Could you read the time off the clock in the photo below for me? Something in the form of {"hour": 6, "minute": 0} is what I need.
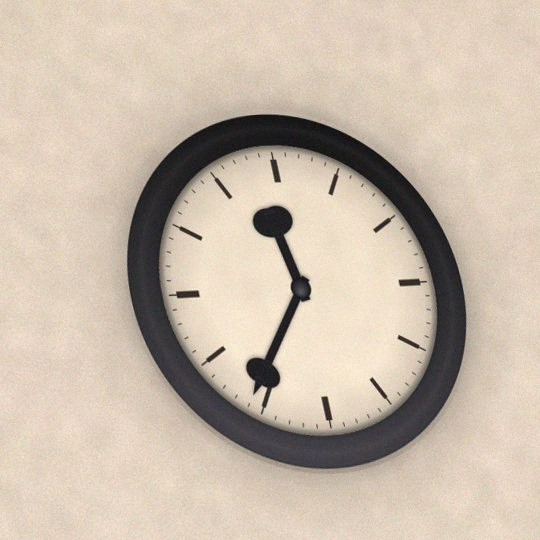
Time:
{"hour": 11, "minute": 36}
